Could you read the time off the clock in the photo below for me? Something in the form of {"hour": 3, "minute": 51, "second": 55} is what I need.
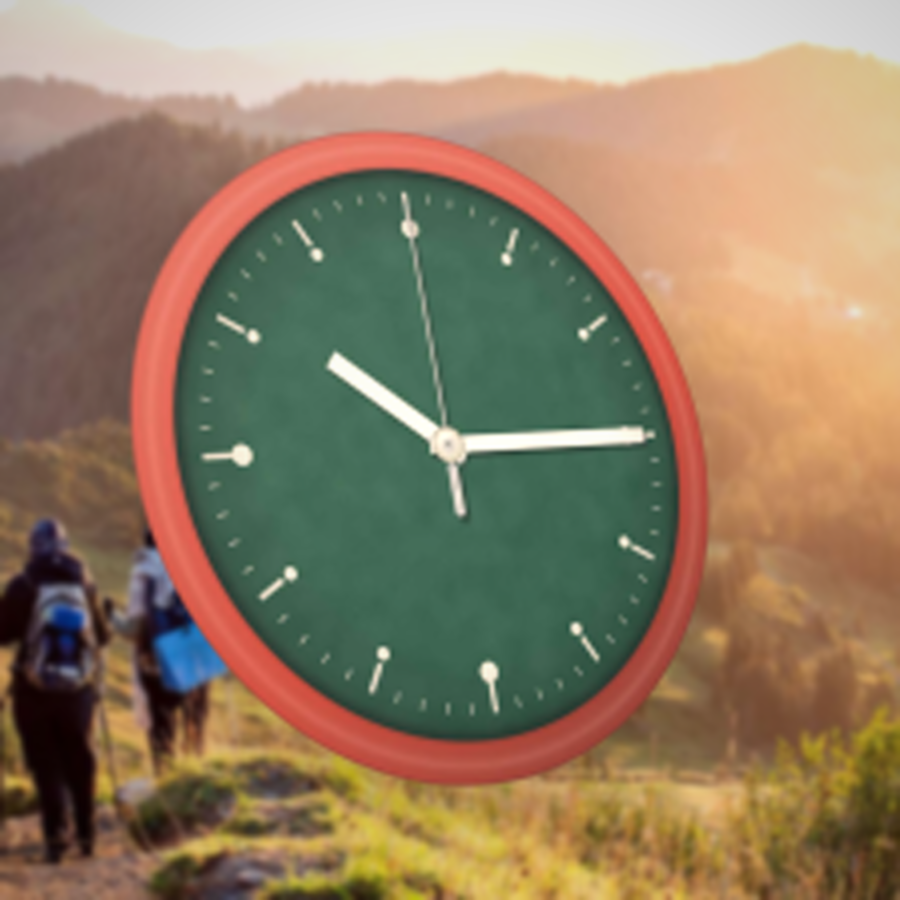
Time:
{"hour": 10, "minute": 15, "second": 0}
